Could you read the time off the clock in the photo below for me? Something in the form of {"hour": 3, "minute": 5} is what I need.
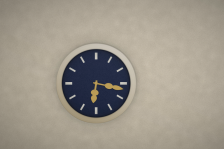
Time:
{"hour": 6, "minute": 17}
